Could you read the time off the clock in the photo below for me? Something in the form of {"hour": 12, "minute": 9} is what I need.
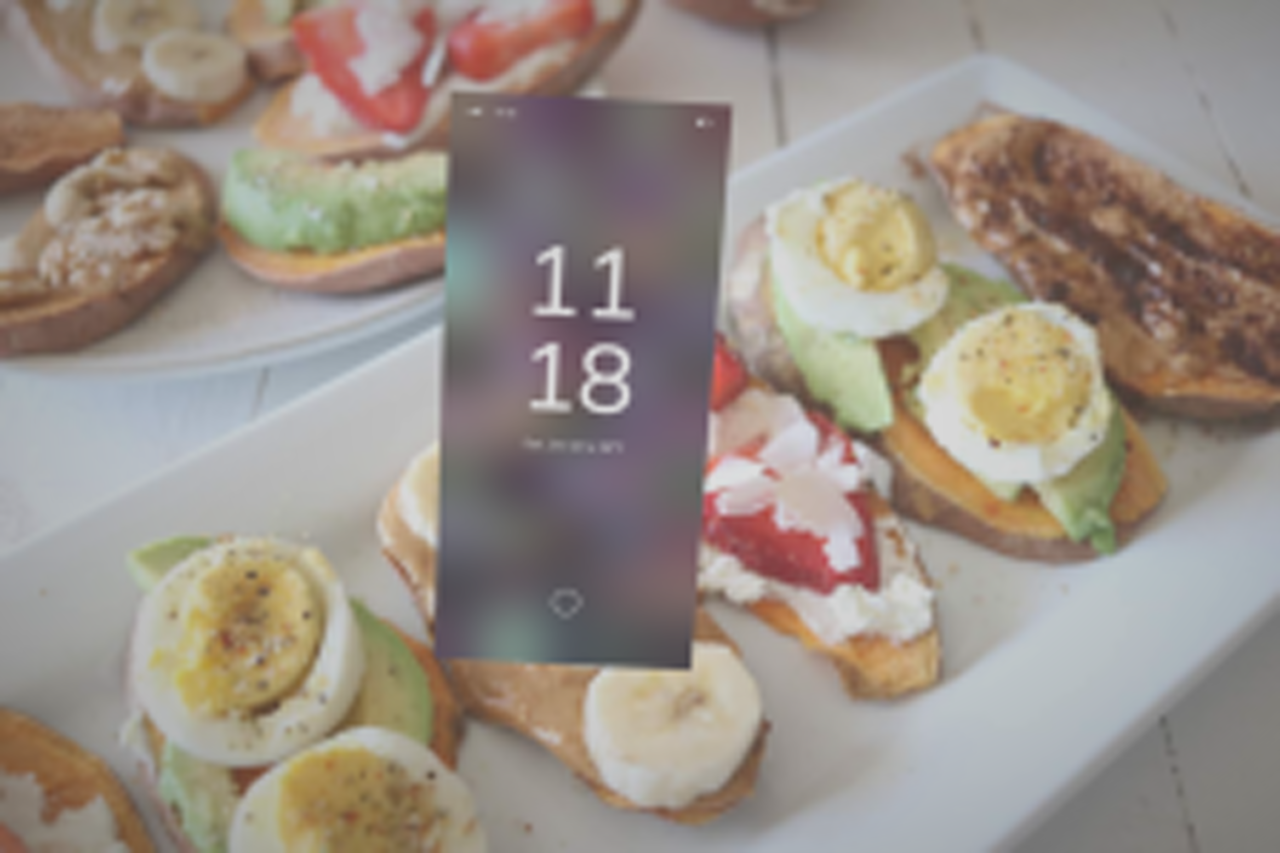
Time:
{"hour": 11, "minute": 18}
